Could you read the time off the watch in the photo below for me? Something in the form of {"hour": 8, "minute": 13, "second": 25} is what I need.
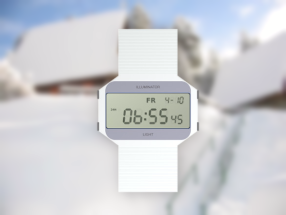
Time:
{"hour": 6, "minute": 55, "second": 45}
